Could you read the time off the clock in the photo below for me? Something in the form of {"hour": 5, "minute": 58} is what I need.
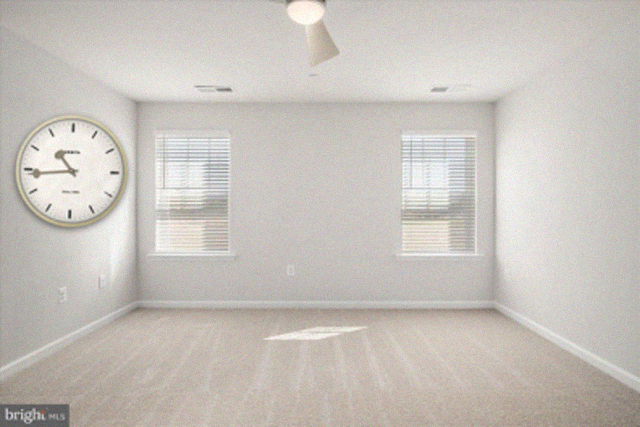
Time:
{"hour": 10, "minute": 44}
